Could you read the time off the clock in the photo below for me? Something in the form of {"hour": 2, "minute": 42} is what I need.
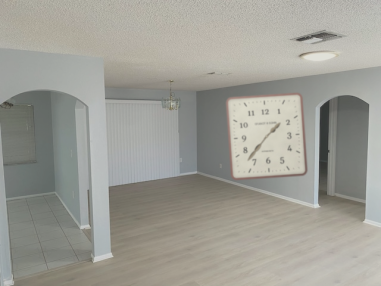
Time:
{"hour": 1, "minute": 37}
